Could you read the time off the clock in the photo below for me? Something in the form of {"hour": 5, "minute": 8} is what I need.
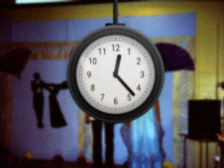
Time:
{"hour": 12, "minute": 23}
